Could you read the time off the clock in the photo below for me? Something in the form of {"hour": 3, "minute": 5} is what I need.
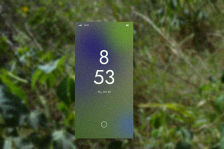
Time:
{"hour": 8, "minute": 53}
